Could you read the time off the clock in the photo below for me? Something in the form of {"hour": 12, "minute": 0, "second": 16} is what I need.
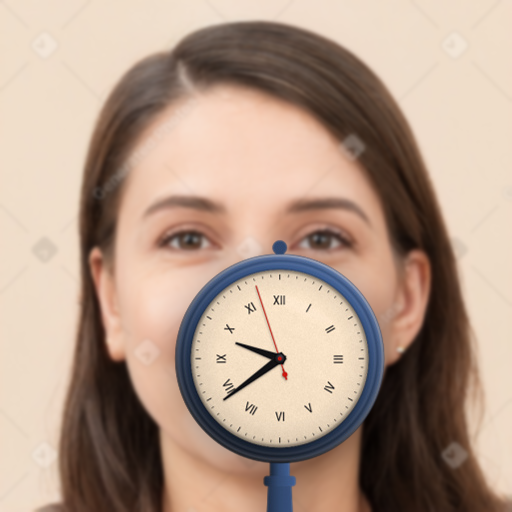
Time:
{"hour": 9, "minute": 38, "second": 57}
